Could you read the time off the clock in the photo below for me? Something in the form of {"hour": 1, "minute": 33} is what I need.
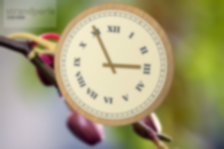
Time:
{"hour": 2, "minute": 55}
